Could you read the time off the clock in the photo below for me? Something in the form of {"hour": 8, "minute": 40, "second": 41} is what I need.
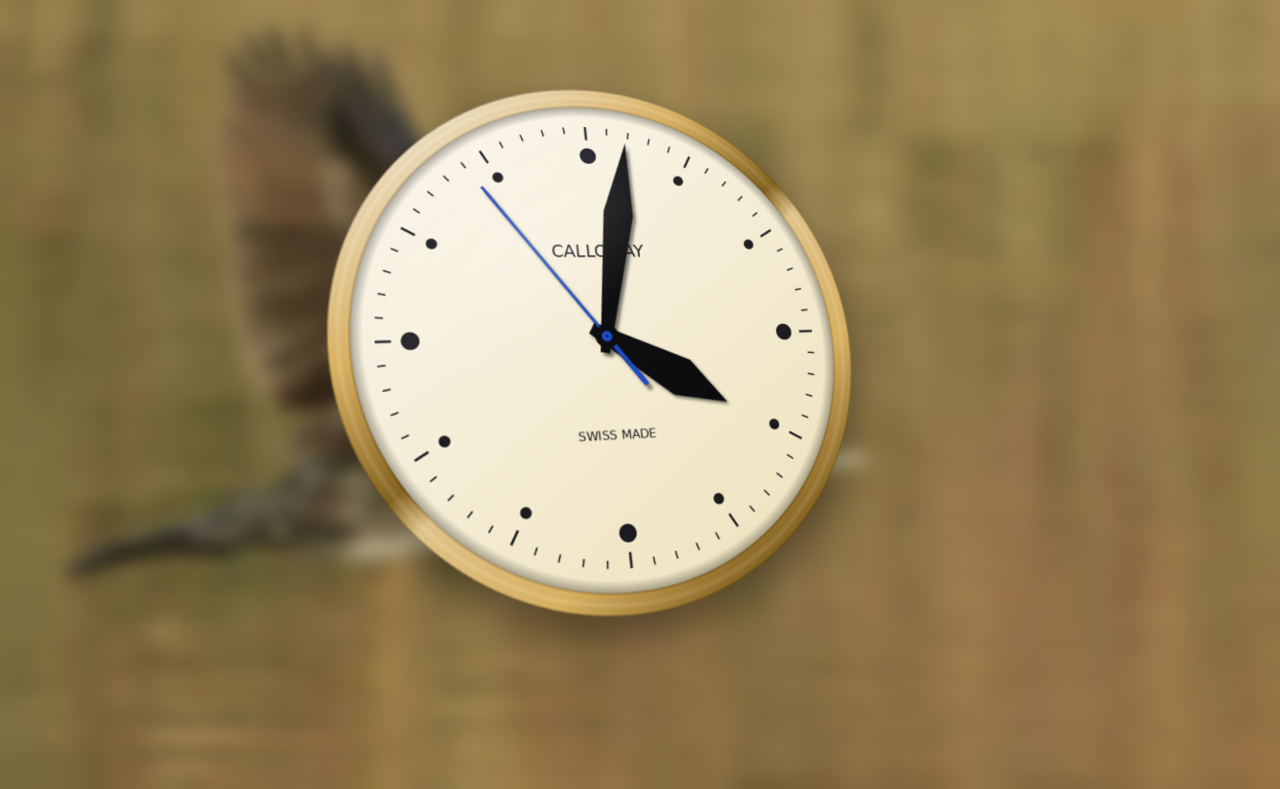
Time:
{"hour": 4, "minute": 1, "second": 54}
